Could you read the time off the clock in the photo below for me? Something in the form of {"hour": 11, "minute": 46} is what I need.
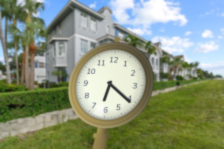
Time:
{"hour": 6, "minute": 21}
